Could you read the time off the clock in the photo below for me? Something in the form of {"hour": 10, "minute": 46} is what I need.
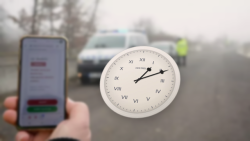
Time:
{"hour": 1, "minute": 11}
